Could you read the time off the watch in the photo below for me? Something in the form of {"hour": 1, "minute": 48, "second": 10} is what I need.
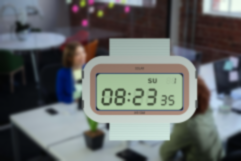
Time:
{"hour": 8, "minute": 23, "second": 35}
